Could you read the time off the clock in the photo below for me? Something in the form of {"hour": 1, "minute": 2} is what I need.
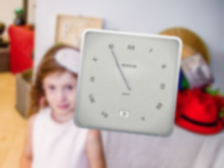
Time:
{"hour": 10, "minute": 55}
